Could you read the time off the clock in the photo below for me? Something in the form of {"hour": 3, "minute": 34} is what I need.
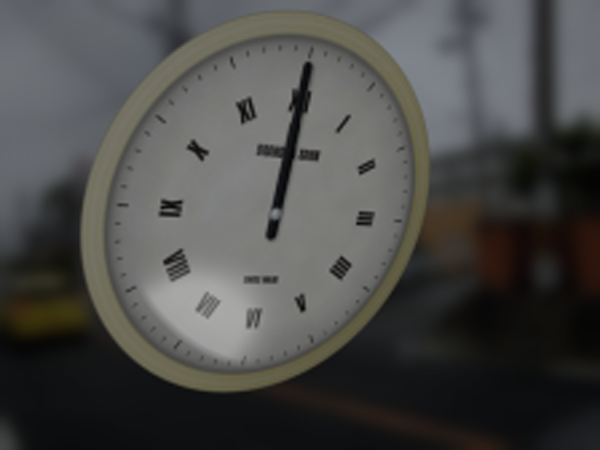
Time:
{"hour": 12, "minute": 0}
